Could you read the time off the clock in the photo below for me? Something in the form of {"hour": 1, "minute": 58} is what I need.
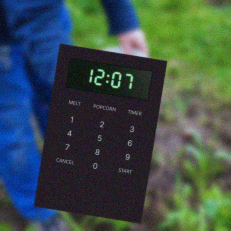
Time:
{"hour": 12, "minute": 7}
